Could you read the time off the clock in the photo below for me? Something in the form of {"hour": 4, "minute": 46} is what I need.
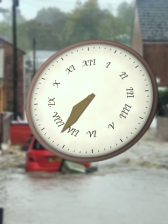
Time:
{"hour": 7, "minute": 37}
